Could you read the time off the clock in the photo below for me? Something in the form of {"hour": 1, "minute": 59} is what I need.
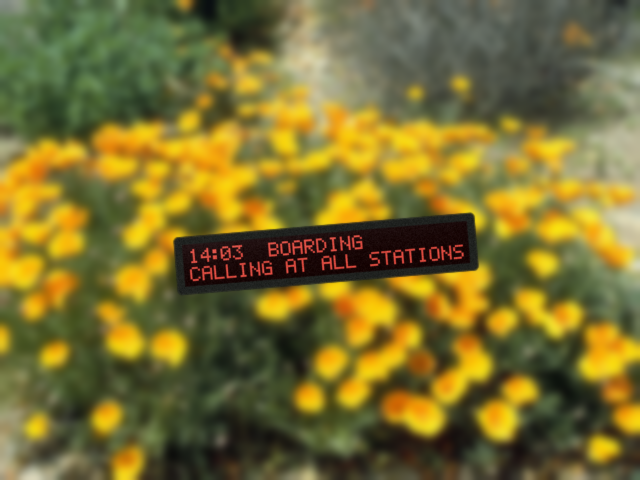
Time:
{"hour": 14, "minute": 3}
